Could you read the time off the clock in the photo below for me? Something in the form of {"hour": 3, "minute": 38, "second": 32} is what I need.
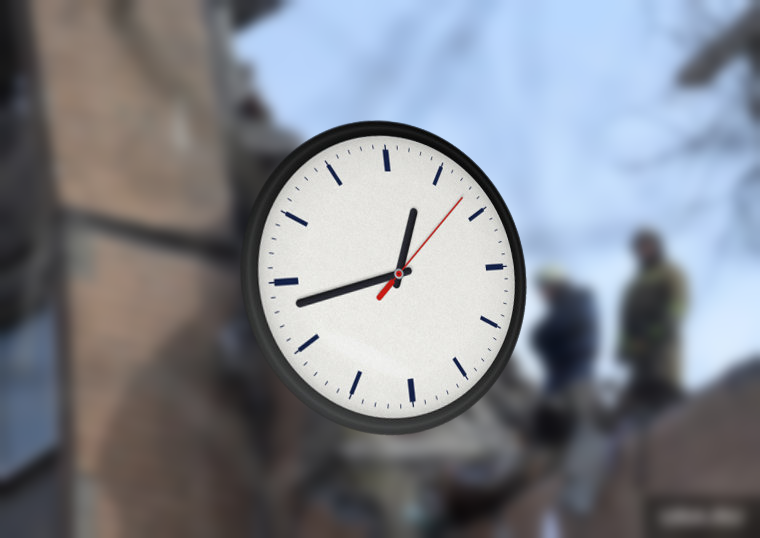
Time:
{"hour": 12, "minute": 43, "second": 8}
